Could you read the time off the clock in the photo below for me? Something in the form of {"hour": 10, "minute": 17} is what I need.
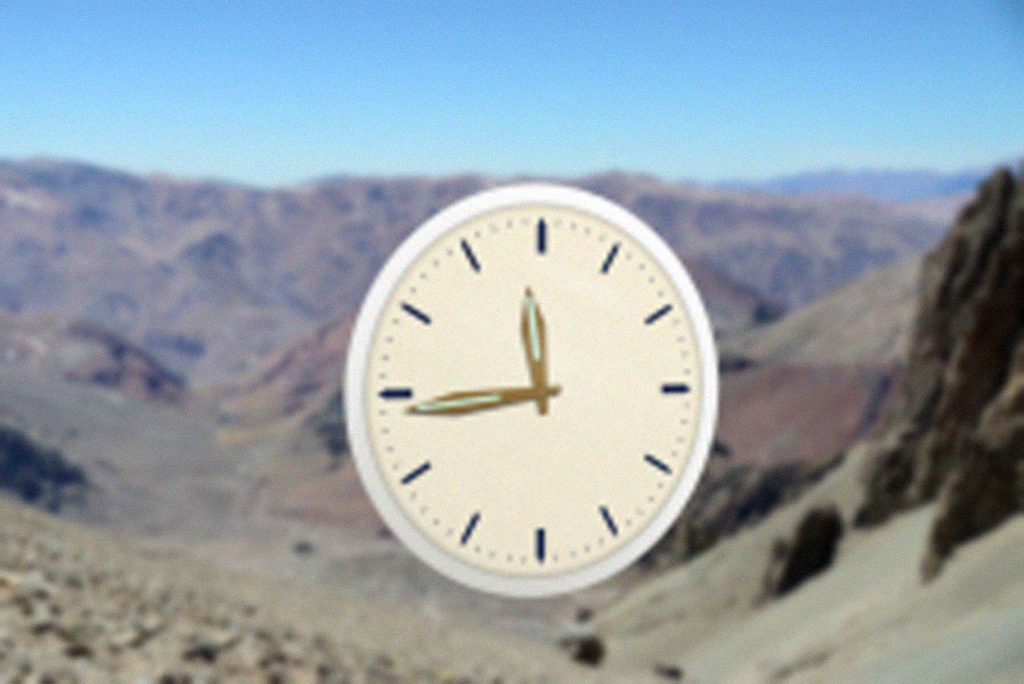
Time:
{"hour": 11, "minute": 44}
